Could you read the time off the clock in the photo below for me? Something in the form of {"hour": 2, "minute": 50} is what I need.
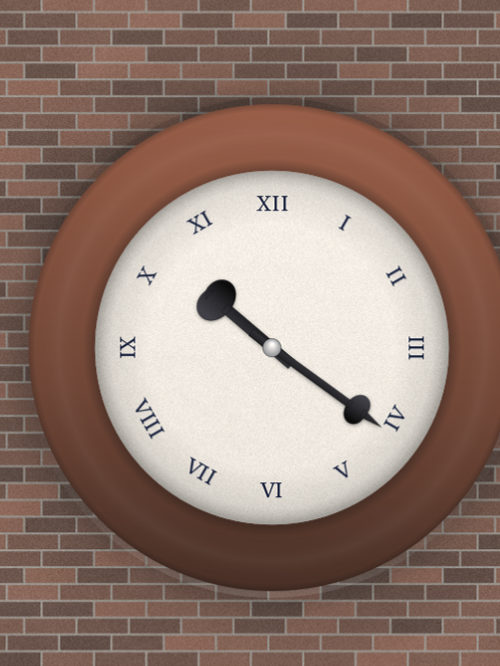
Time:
{"hour": 10, "minute": 21}
